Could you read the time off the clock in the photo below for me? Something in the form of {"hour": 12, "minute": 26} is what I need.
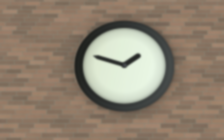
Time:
{"hour": 1, "minute": 48}
